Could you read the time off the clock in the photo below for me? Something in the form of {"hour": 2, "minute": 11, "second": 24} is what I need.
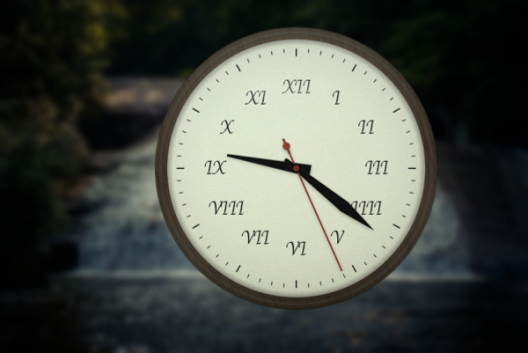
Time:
{"hour": 9, "minute": 21, "second": 26}
